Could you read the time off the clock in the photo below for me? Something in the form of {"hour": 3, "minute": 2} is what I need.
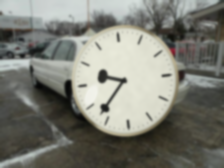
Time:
{"hour": 9, "minute": 37}
